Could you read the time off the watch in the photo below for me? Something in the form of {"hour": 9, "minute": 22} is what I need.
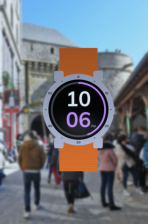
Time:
{"hour": 10, "minute": 6}
